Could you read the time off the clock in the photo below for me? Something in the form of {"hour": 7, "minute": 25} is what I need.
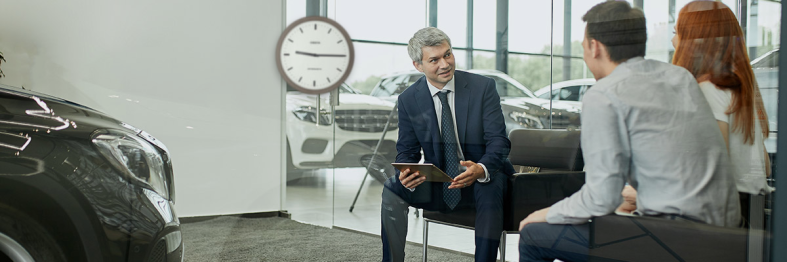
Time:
{"hour": 9, "minute": 15}
